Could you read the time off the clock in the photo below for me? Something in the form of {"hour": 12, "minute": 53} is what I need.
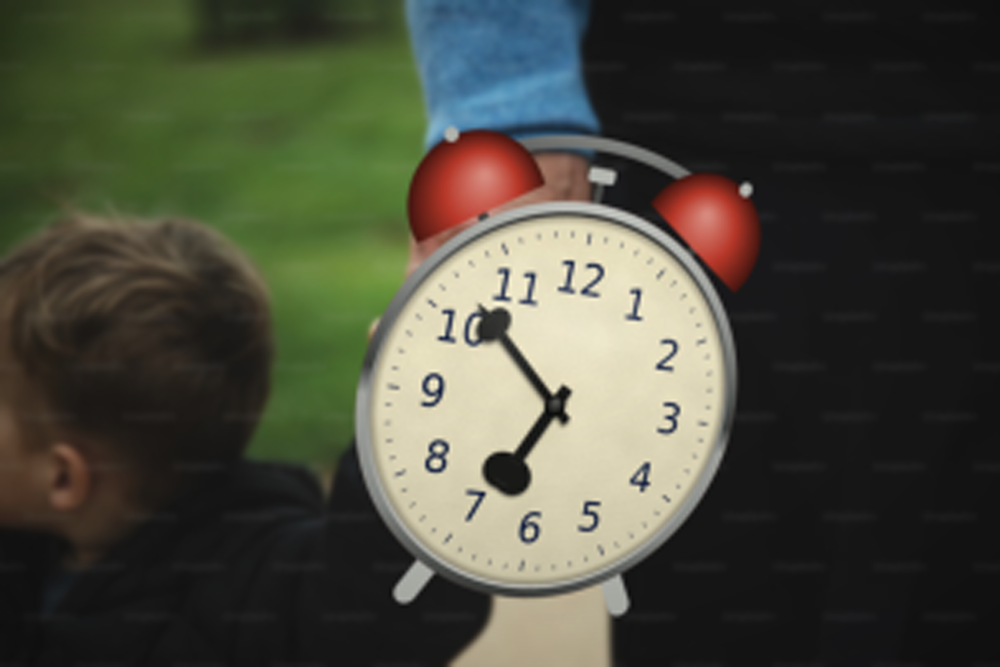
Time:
{"hour": 6, "minute": 52}
